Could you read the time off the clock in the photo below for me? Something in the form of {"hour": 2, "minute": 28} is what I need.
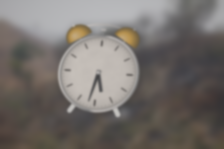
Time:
{"hour": 5, "minute": 32}
